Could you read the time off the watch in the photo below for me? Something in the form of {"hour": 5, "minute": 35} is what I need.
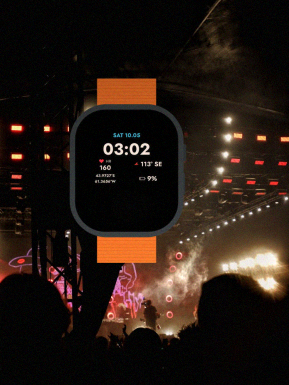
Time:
{"hour": 3, "minute": 2}
